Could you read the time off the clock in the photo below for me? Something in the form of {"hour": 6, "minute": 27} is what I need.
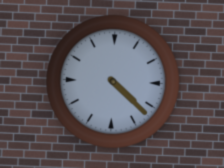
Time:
{"hour": 4, "minute": 22}
